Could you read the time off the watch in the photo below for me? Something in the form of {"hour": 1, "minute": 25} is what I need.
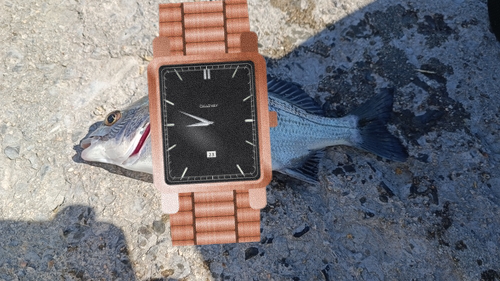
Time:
{"hour": 8, "minute": 49}
